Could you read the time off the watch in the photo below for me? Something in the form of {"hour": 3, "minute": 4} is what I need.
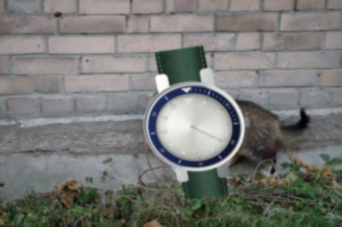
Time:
{"hour": 4, "minute": 21}
